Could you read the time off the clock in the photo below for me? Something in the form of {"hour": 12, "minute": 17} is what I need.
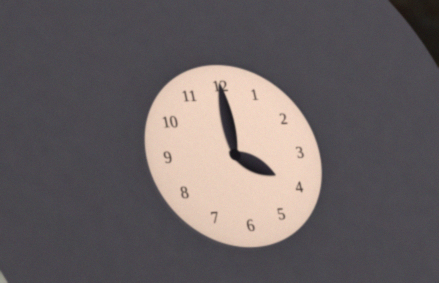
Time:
{"hour": 4, "minute": 0}
